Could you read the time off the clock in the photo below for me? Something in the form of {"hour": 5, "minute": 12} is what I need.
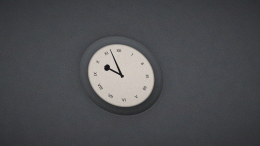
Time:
{"hour": 9, "minute": 57}
